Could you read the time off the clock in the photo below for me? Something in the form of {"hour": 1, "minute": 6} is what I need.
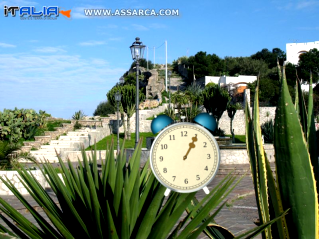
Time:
{"hour": 1, "minute": 5}
